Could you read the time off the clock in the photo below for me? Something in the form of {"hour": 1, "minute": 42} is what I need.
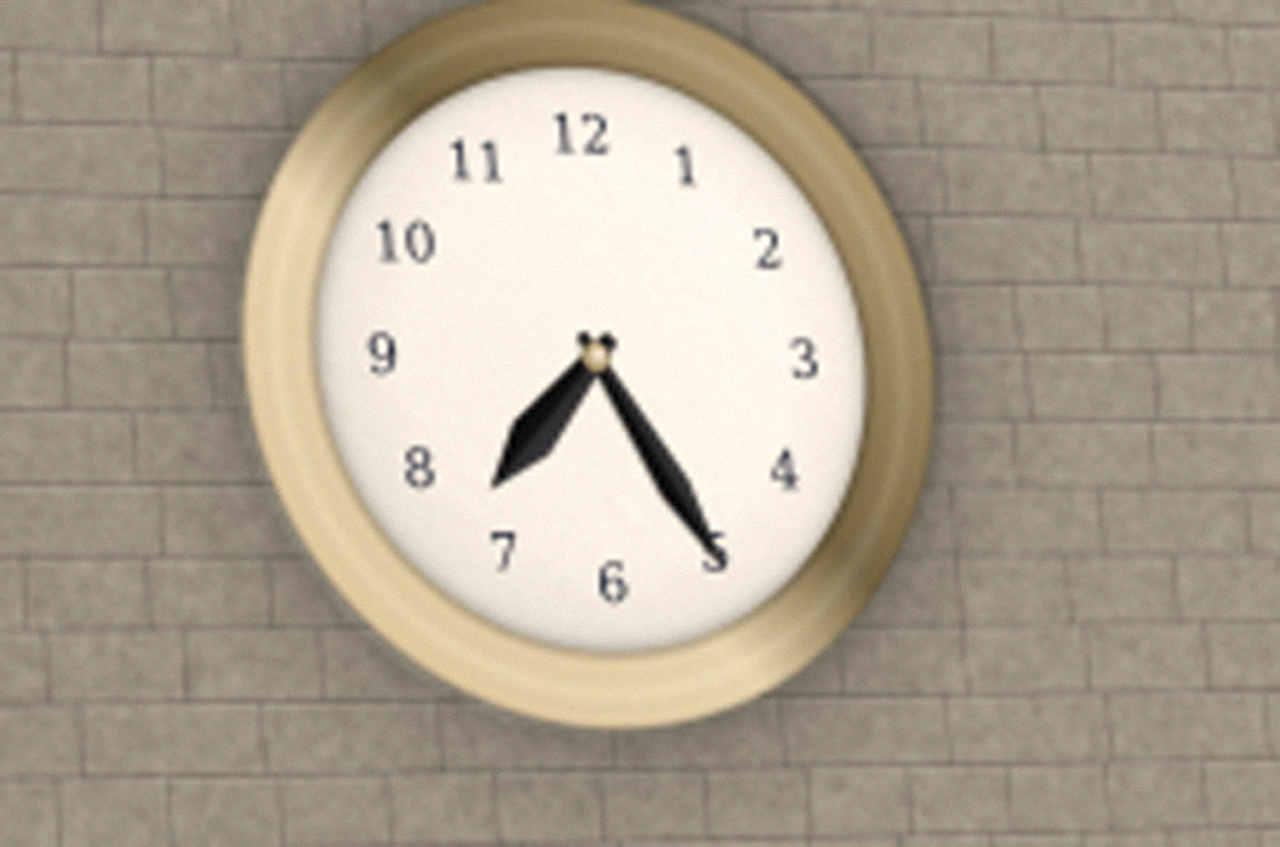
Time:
{"hour": 7, "minute": 25}
